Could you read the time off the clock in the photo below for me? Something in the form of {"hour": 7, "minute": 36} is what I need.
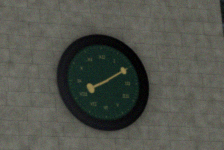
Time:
{"hour": 8, "minute": 10}
